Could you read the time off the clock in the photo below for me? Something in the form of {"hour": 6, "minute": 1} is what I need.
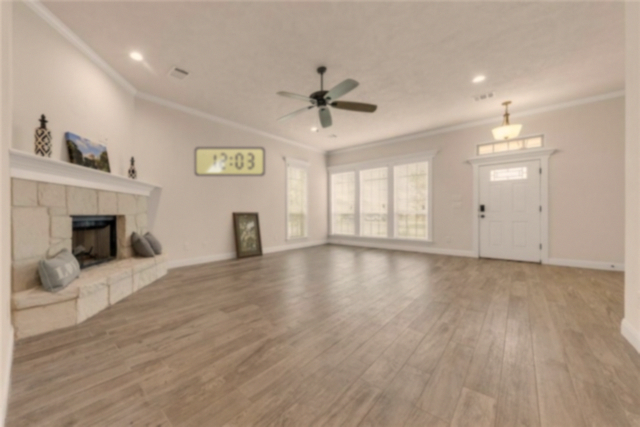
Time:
{"hour": 12, "minute": 3}
